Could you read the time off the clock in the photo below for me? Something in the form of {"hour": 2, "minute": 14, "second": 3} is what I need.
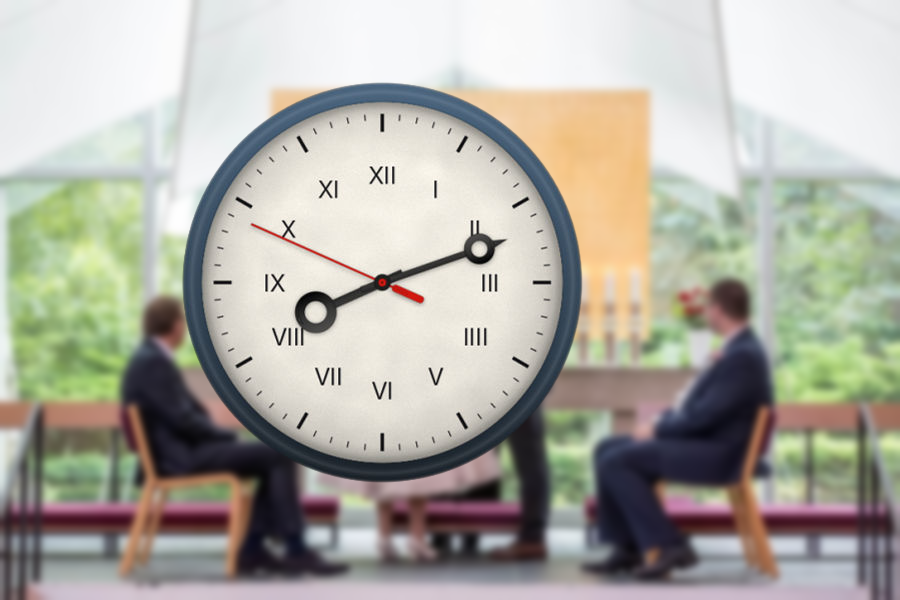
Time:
{"hour": 8, "minute": 11, "second": 49}
